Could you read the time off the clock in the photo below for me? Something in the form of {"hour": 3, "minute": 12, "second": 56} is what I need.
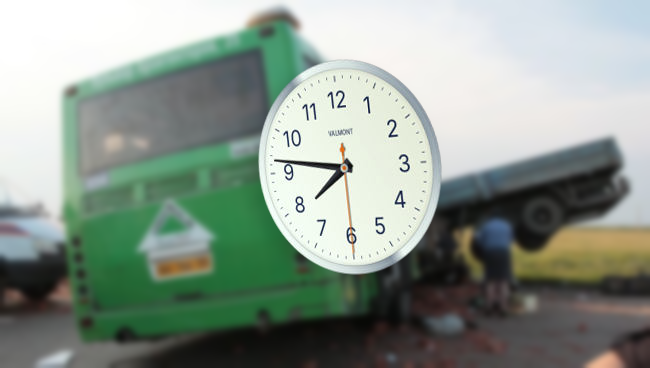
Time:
{"hour": 7, "minute": 46, "second": 30}
